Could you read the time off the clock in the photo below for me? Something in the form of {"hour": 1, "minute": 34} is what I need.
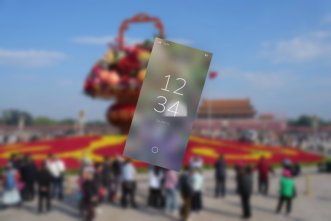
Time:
{"hour": 12, "minute": 34}
